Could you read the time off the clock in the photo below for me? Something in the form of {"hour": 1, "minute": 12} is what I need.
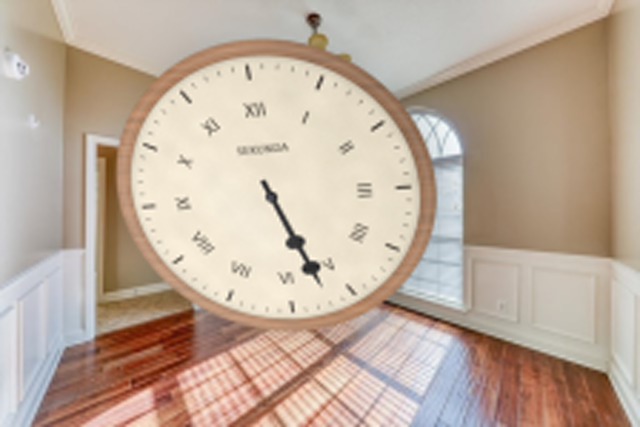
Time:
{"hour": 5, "minute": 27}
